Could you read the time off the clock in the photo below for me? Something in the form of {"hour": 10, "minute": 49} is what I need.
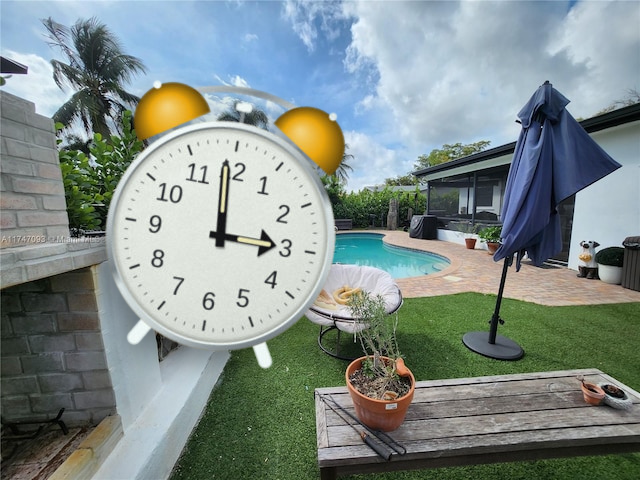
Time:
{"hour": 2, "minute": 59}
